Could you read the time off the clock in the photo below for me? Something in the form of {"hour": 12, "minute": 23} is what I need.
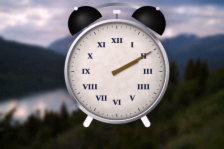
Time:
{"hour": 2, "minute": 10}
